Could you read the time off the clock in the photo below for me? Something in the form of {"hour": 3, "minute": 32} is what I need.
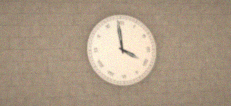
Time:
{"hour": 3, "minute": 59}
